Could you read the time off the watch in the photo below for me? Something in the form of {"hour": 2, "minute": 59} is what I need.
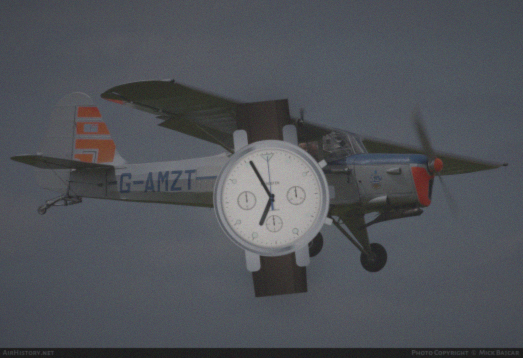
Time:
{"hour": 6, "minute": 56}
